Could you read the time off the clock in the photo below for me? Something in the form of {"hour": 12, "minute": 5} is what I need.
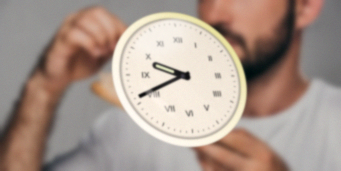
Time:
{"hour": 9, "minute": 41}
